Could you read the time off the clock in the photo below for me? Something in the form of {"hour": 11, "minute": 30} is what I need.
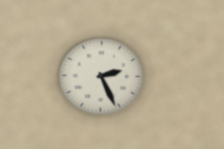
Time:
{"hour": 2, "minute": 26}
